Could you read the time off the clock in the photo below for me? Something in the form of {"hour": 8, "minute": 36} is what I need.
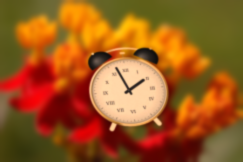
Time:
{"hour": 1, "minute": 57}
